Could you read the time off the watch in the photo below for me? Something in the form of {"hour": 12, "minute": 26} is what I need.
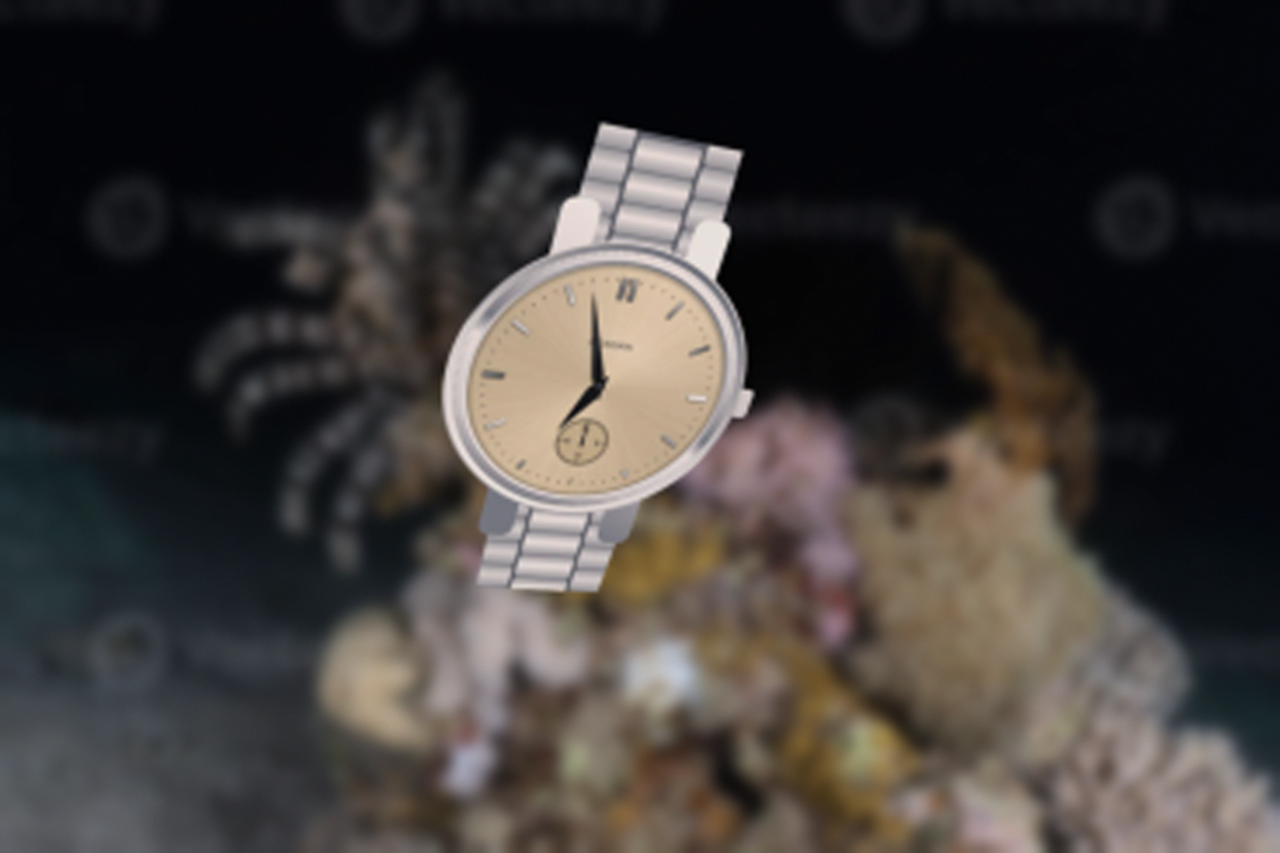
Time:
{"hour": 6, "minute": 57}
